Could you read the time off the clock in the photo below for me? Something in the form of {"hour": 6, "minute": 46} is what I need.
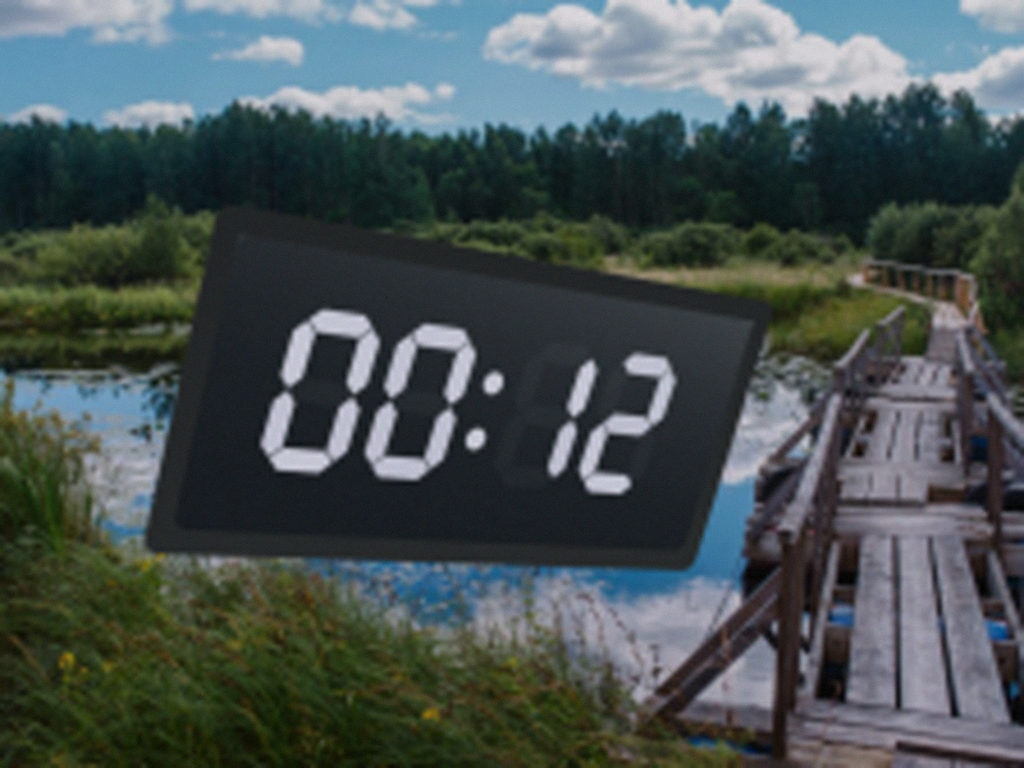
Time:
{"hour": 0, "minute": 12}
